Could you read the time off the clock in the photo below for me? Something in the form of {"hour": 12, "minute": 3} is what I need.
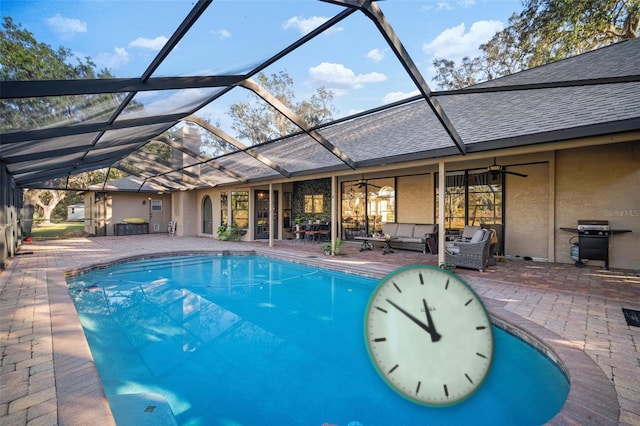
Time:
{"hour": 11, "minute": 52}
